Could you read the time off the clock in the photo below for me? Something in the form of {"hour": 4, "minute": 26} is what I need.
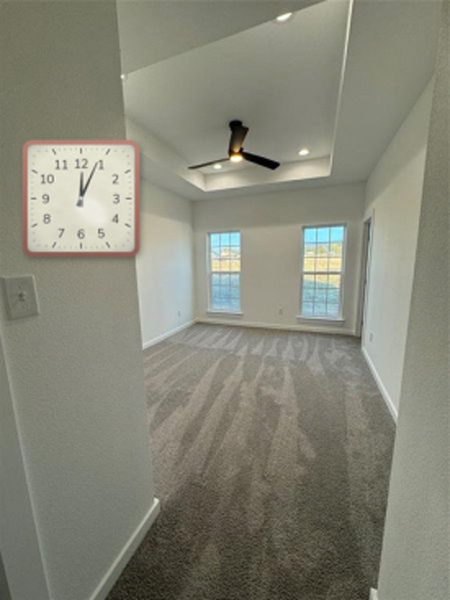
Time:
{"hour": 12, "minute": 4}
